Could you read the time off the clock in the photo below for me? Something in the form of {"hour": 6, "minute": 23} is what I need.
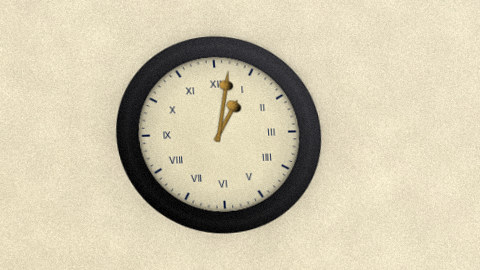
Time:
{"hour": 1, "minute": 2}
